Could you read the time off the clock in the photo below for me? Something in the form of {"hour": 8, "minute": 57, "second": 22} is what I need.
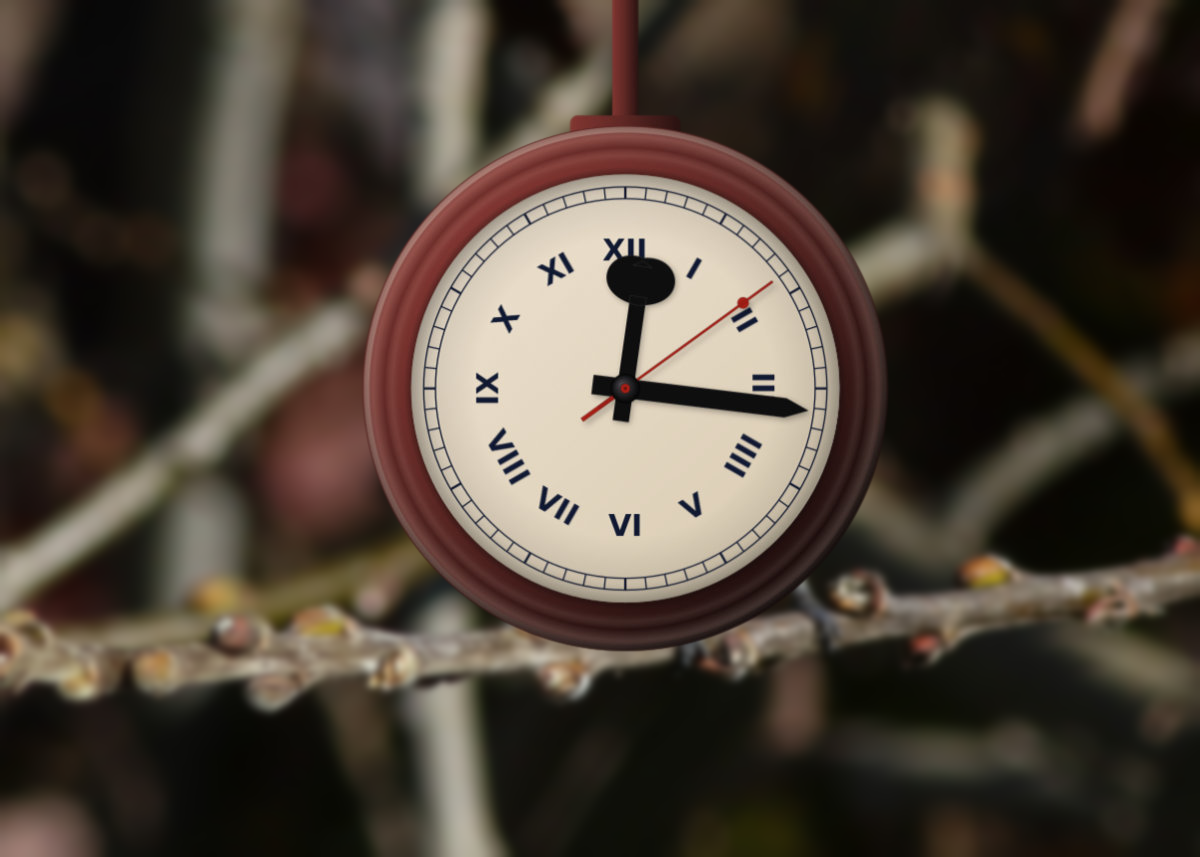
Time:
{"hour": 12, "minute": 16, "second": 9}
